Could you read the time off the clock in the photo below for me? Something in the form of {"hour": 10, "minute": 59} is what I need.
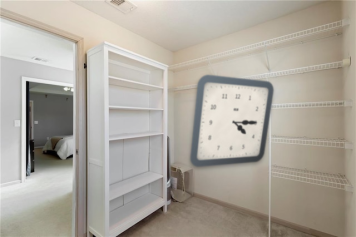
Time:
{"hour": 4, "minute": 15}
